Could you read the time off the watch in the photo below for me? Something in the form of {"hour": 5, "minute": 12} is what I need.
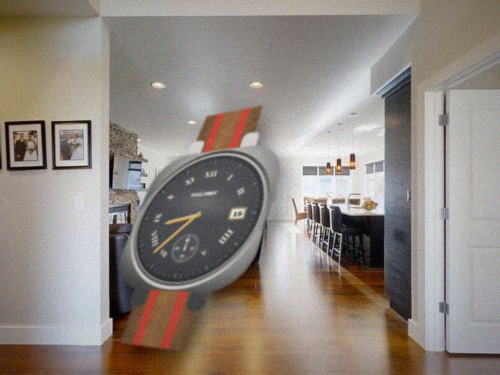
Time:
{"hour": 8, "minute": 37}
